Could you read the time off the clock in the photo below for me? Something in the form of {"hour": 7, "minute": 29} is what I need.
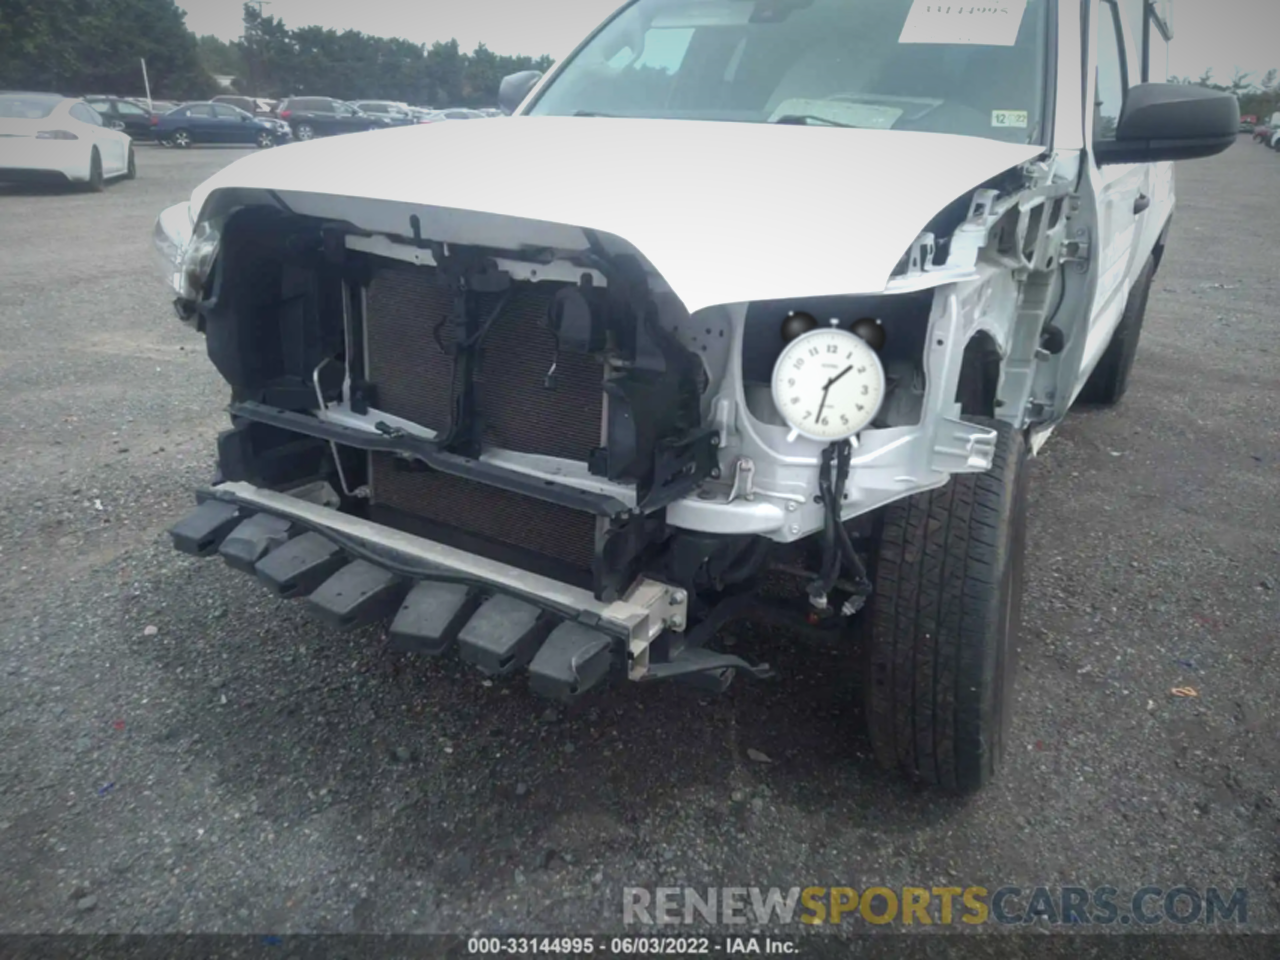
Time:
{"hour": 1, "minute": 32}
